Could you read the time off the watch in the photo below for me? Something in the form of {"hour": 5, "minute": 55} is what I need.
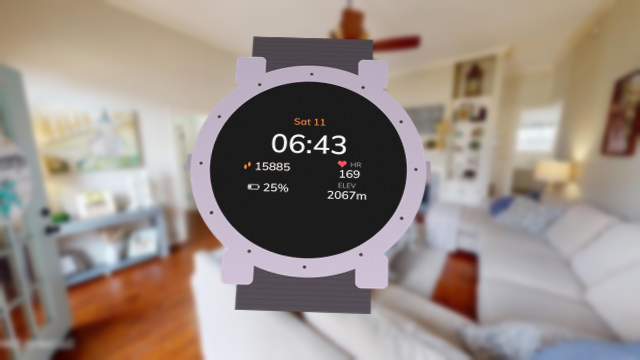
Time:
{"hour": 6, "minute": 43}
